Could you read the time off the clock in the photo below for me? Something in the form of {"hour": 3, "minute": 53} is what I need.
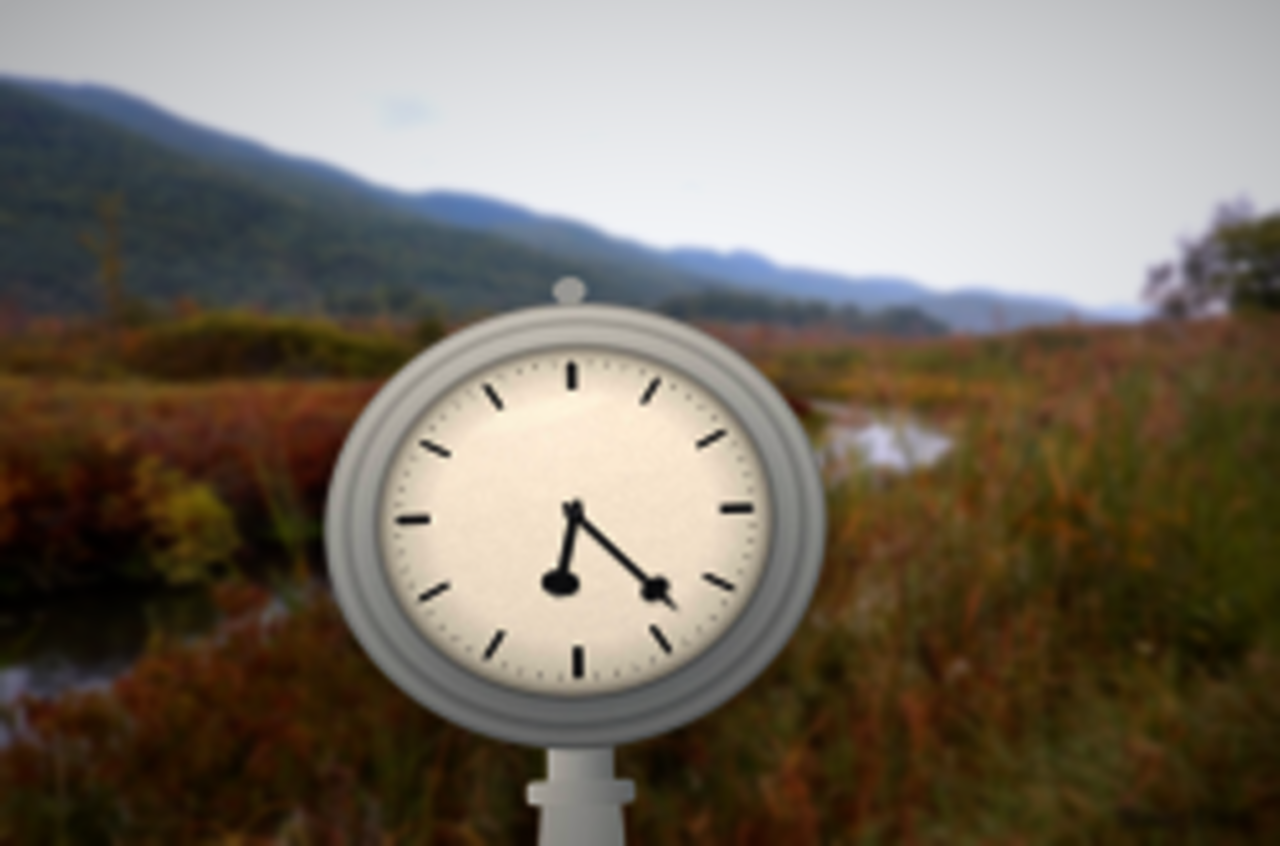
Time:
{"hour": 6, "minute": 23}
